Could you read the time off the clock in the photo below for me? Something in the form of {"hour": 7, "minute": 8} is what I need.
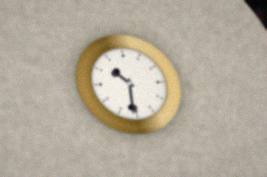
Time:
{"hour": 10, "minute": 31}
